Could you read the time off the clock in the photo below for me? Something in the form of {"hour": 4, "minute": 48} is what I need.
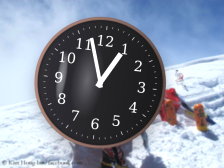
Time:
{"hour": 12, "minute": 57}
